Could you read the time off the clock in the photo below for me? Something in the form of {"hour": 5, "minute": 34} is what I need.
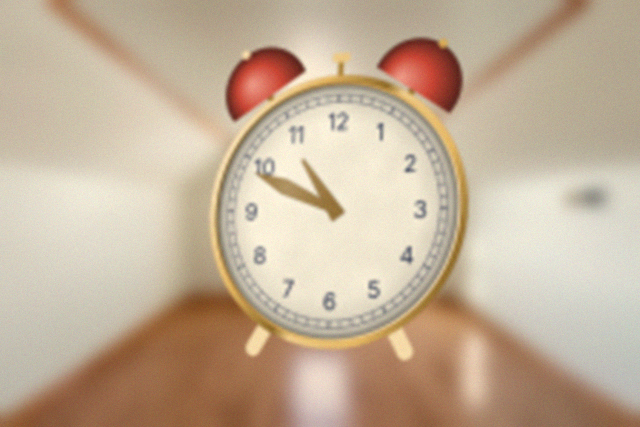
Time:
{"hour": 10, "minute": 49}
